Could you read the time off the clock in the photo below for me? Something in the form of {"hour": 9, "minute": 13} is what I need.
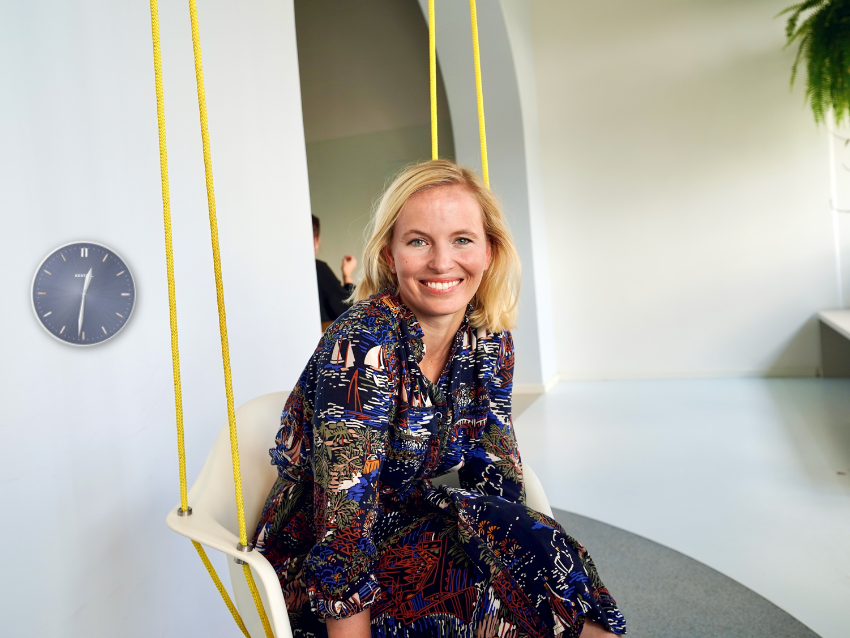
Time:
{"hour": 12, "minute": 31}
